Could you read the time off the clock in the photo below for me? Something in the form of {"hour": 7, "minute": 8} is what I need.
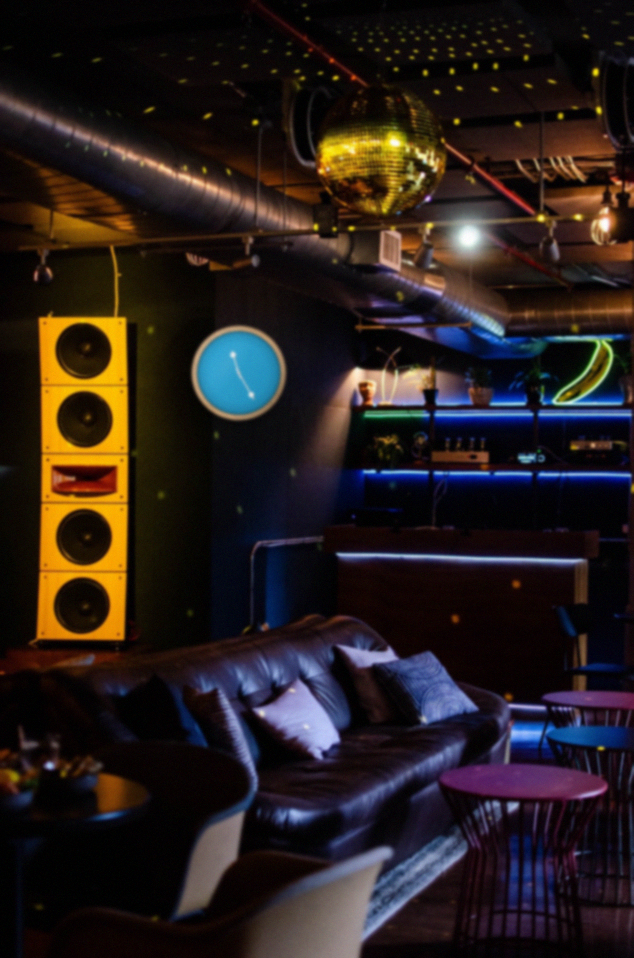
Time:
{"hour": 11, "minute": 25}
